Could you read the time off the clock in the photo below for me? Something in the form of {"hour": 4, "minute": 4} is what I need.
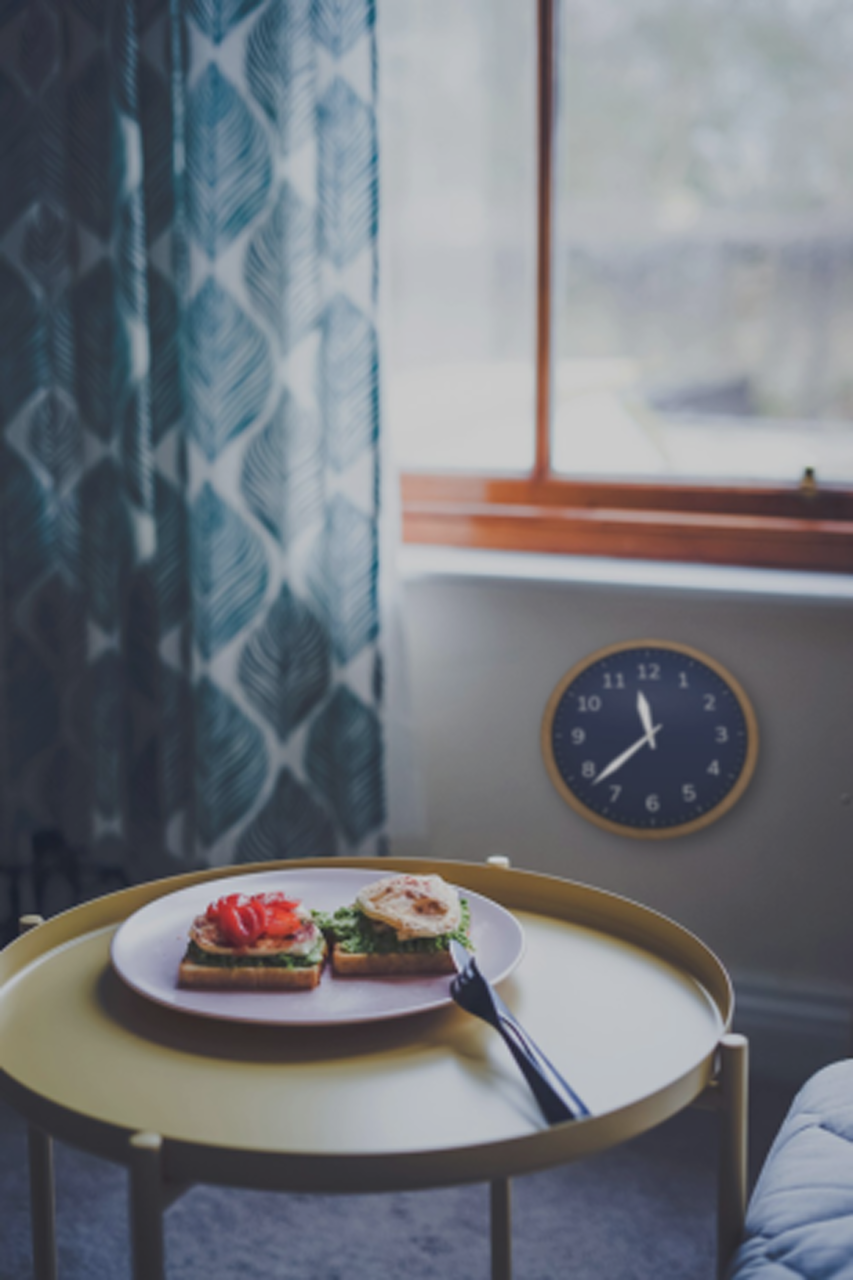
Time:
{"hour": 11, "minute": 38}
